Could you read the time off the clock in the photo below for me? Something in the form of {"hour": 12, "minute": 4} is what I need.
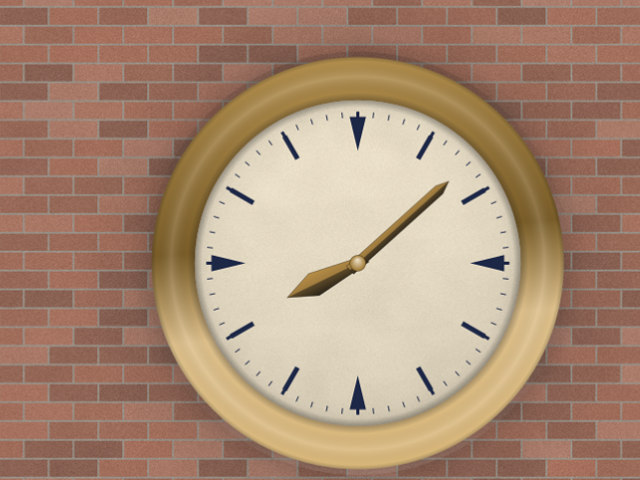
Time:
{"hour": 8, "minute": 8}
